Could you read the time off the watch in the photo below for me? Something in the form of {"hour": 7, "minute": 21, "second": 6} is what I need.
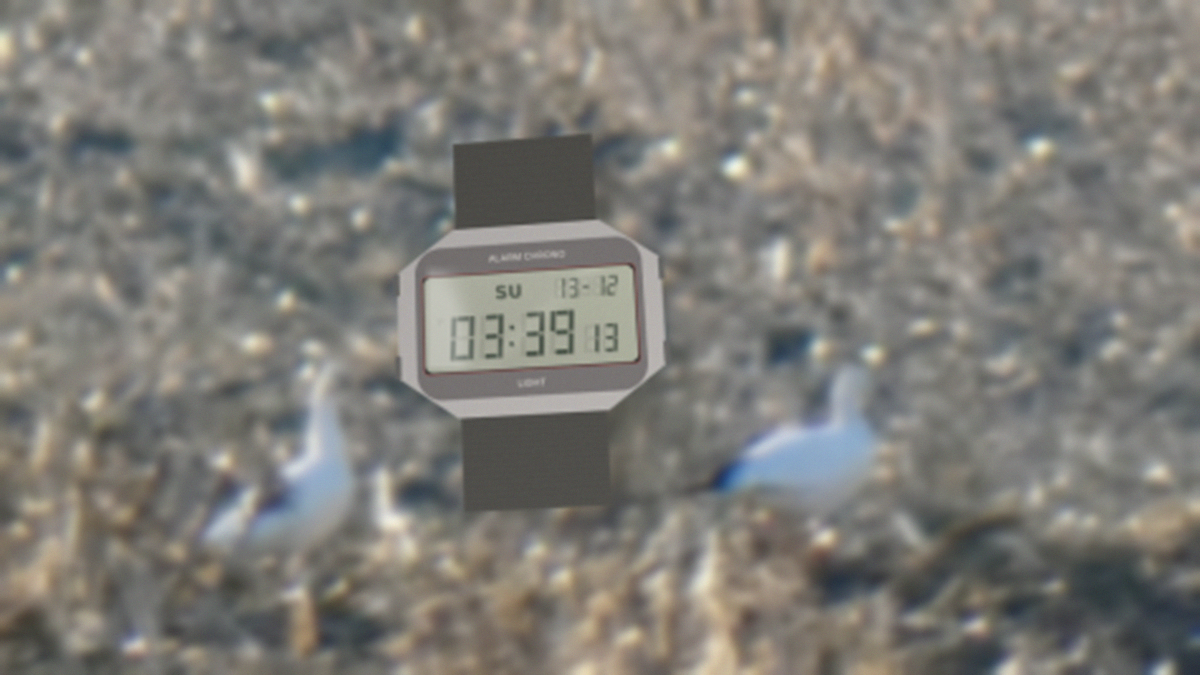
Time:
{"hour": 3, "minute": 39, "second": 13}
